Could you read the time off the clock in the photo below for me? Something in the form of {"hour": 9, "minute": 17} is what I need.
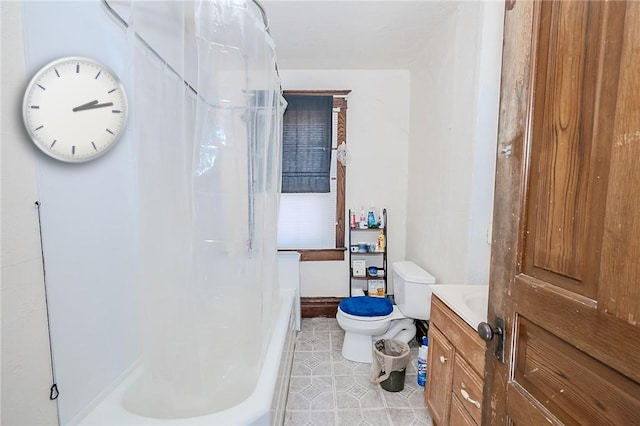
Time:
{"hour": 2, "minute": 13}
